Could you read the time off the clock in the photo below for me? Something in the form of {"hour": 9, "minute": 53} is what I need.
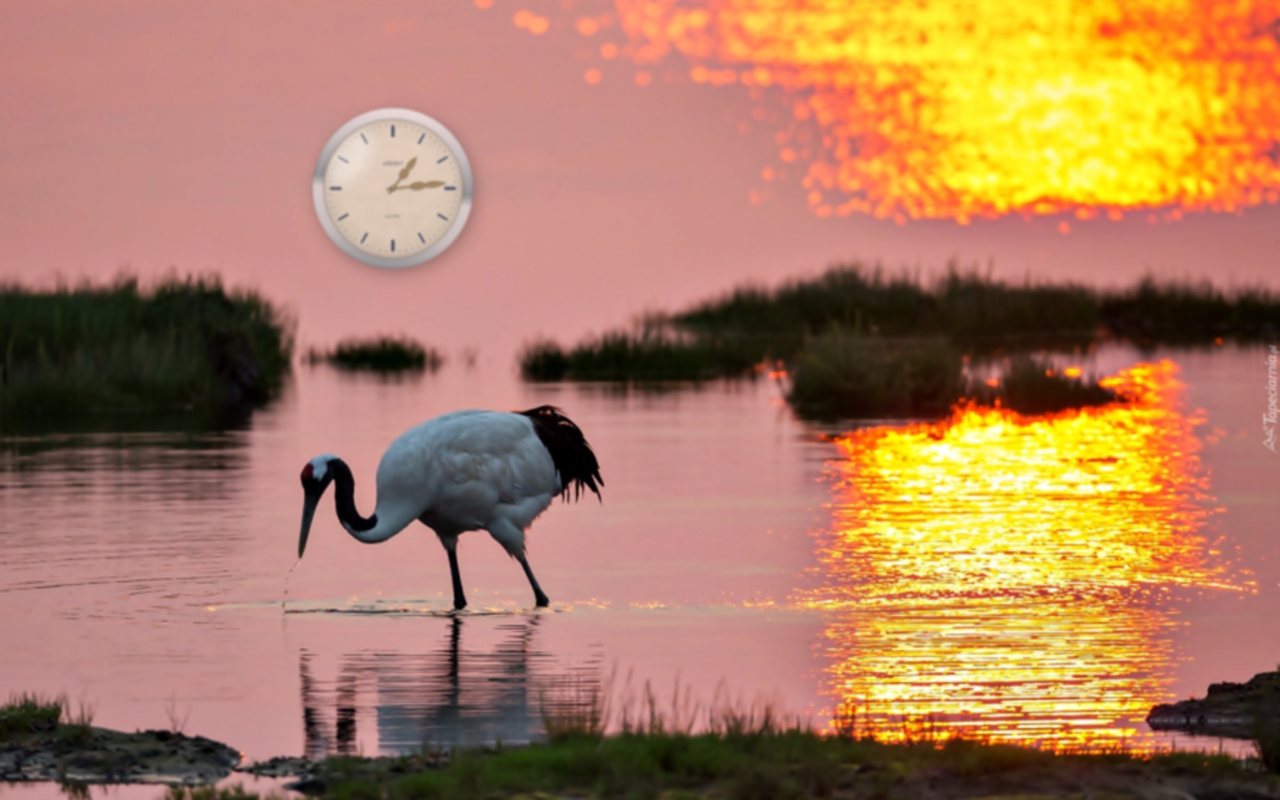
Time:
{"hour": 1, "minute": 14}
